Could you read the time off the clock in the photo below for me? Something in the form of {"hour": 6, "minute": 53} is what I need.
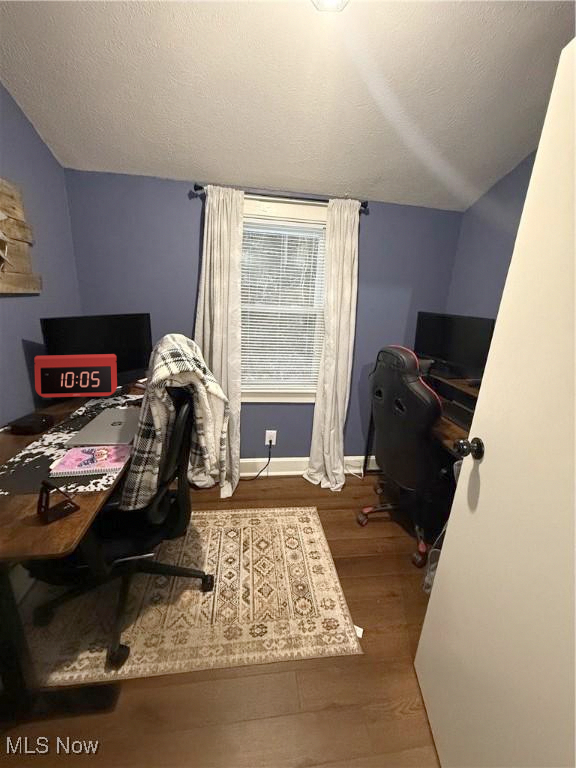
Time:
{"hour": 10, "minute": 5}
